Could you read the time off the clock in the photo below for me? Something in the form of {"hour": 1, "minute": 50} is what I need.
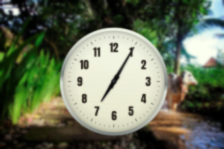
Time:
{"hour": 7, "minute": 5}
